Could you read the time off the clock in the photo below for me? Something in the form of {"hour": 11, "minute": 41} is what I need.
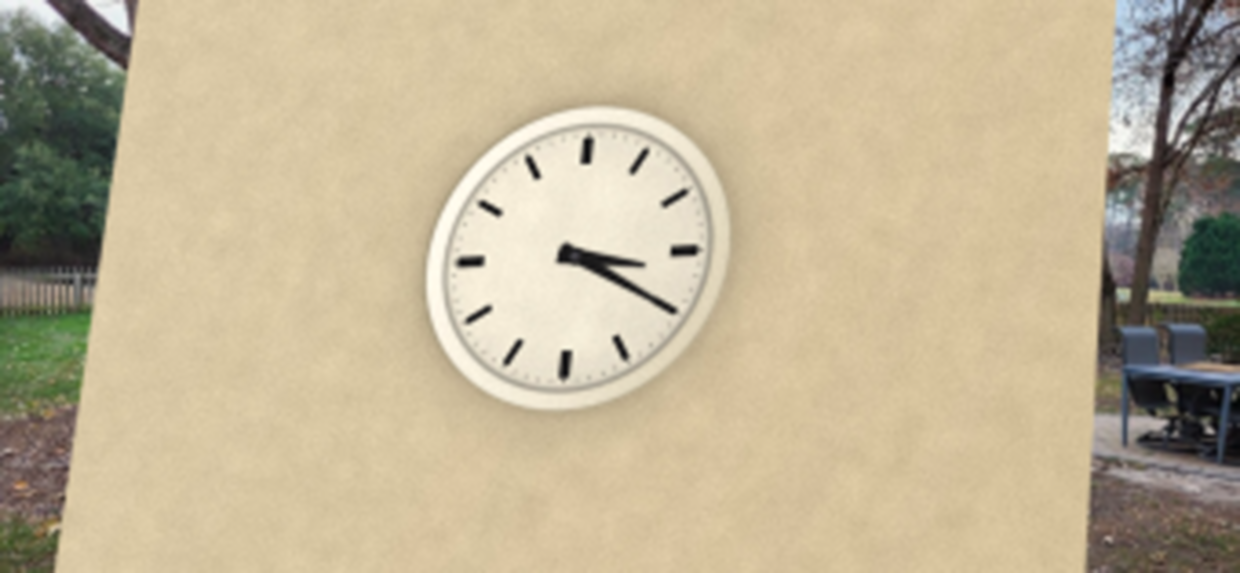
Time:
{"hour": 3, "minute": 20}
